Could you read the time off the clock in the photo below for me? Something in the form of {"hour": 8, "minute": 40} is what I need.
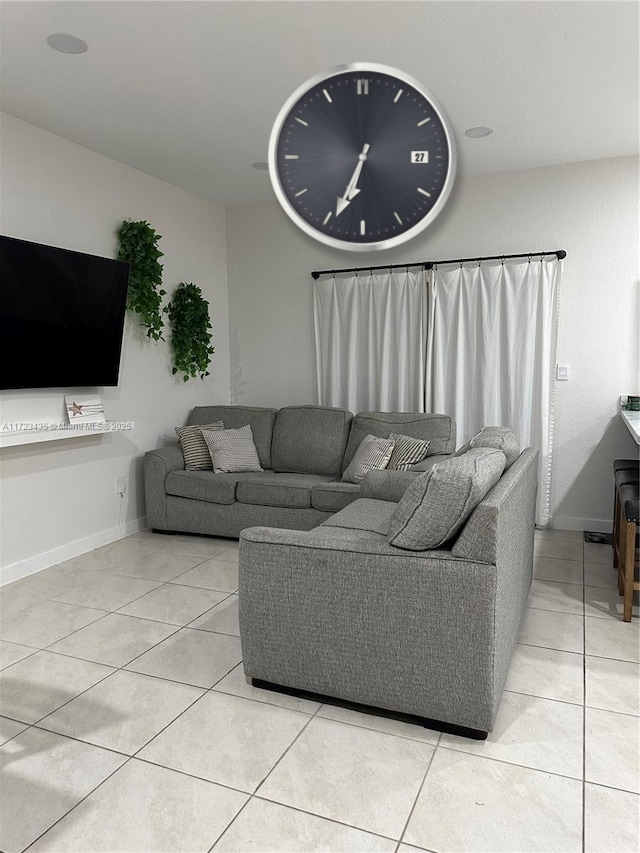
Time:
{"hour": 6, "minute": 34}
